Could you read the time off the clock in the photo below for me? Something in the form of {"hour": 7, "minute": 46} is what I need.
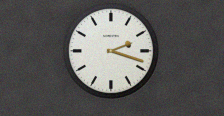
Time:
{"hour": 2, "minute": 18}
